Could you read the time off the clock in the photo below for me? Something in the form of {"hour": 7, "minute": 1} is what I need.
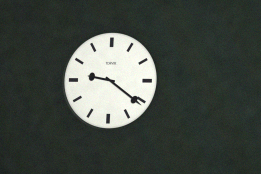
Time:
{"hour": 9, "minute": 21}
